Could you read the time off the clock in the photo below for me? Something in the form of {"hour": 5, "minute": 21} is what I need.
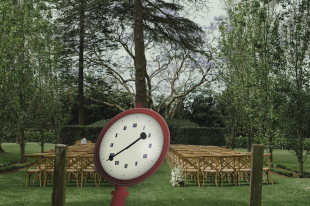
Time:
{"hour": 1, "minute": 39}
